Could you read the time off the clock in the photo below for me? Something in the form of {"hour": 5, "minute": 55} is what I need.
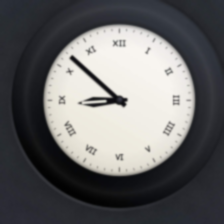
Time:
{"hour": 8, "minute": 52}
